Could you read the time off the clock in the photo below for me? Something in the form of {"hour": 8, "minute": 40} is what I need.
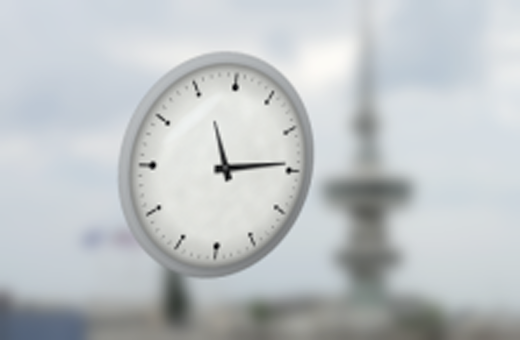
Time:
{"hour": 11, "minute": 14}
